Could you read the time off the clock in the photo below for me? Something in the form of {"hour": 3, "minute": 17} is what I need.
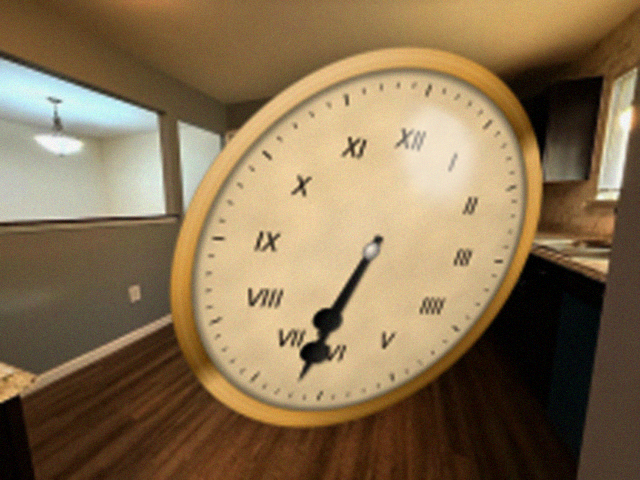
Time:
{"hour": 6, "minute": 32}
